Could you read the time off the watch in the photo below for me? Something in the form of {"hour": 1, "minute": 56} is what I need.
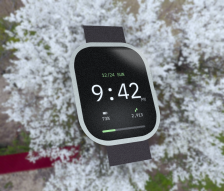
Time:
{"hour": 9, "minute": 42}
